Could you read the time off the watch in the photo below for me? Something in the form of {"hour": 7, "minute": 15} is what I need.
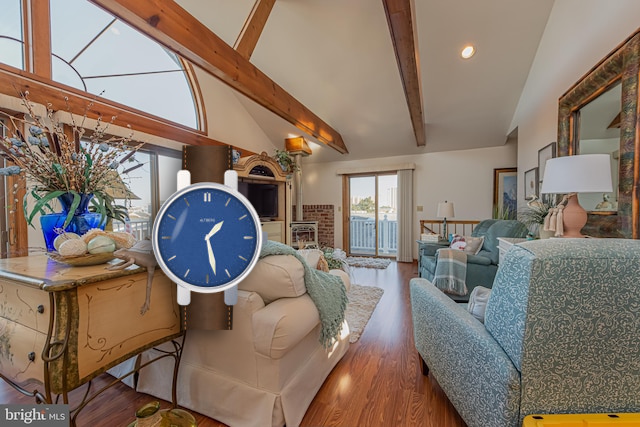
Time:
{"hour": 1, "minute": 28}
